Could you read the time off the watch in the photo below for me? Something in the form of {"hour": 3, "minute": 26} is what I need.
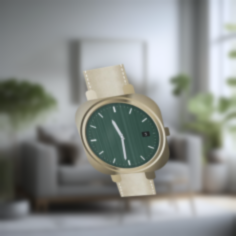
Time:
{"hour": 11, "minute": 31}
